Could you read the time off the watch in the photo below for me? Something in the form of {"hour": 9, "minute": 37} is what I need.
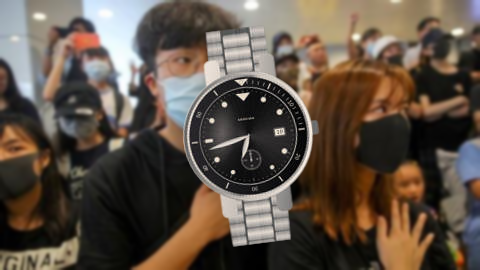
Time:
{"hour": 6, "minute": 43}
